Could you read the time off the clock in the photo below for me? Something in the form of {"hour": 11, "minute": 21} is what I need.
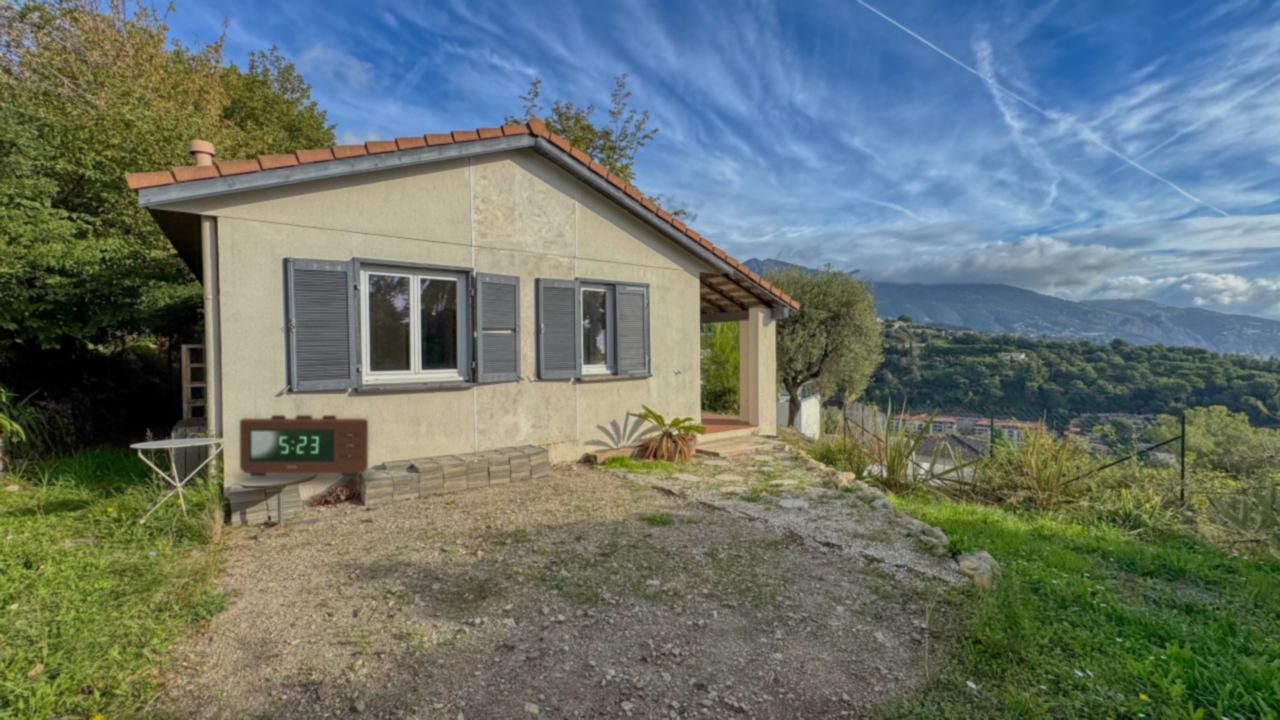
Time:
{"hour": 5, "minute": 23}
